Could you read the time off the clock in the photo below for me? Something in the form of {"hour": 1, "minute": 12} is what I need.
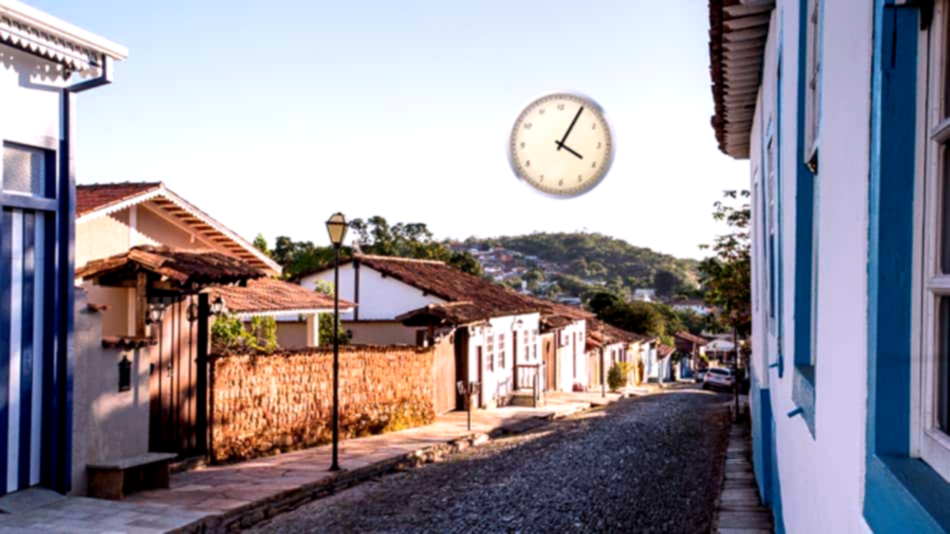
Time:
{"hour": 4, "minute": 5}
